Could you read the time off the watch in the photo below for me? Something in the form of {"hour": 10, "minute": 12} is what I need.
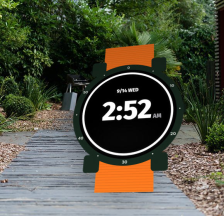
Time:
{"hour": 2, "minute": 52}
